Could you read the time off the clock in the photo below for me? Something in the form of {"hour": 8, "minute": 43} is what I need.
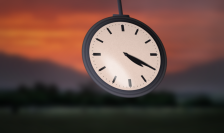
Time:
{"hour": 4, "minute": 20}
